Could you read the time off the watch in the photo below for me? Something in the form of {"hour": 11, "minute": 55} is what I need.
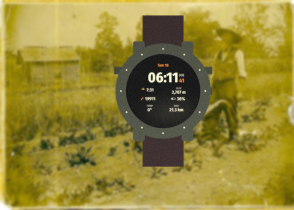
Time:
{"hour": 6, "minute": 11}
